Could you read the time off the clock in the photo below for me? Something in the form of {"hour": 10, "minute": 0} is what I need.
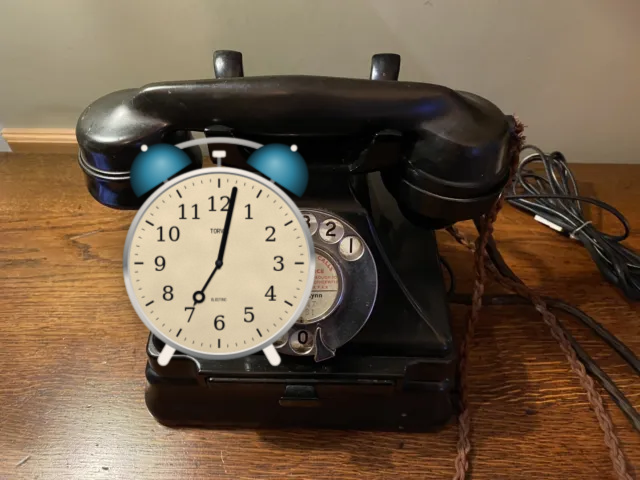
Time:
{"hour": 7, "minute": 2}
